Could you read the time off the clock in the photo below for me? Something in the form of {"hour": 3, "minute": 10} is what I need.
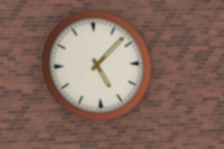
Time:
{"hour": 5, "minute": 8}
